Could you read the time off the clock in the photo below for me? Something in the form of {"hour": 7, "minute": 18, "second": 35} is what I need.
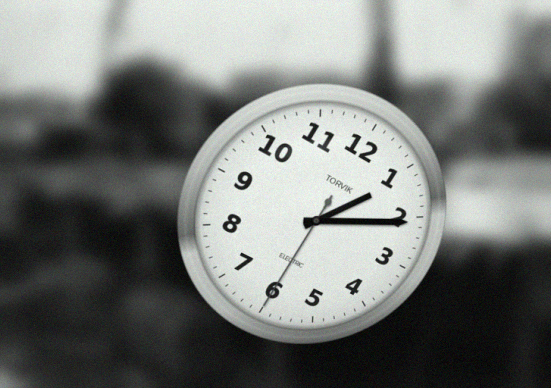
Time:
{"hour": 1, "minute": 10, "second": 30}
